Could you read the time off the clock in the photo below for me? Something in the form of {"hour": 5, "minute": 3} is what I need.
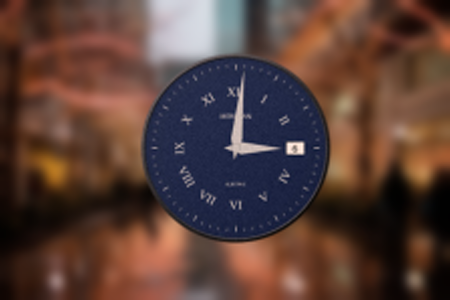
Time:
{"hour": 3, "minute": 1}
